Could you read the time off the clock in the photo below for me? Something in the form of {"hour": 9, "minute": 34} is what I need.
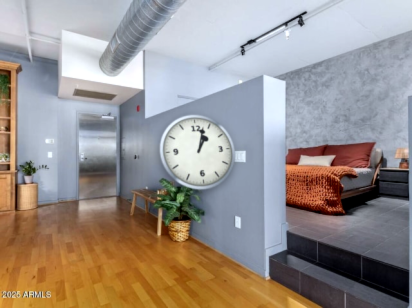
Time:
{"hour": 1, "minute": 3}
